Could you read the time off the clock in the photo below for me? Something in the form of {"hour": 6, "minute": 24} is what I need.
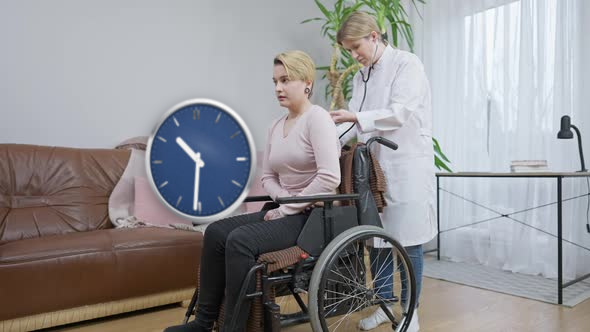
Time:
{"hour": 10, "minute": 31}
